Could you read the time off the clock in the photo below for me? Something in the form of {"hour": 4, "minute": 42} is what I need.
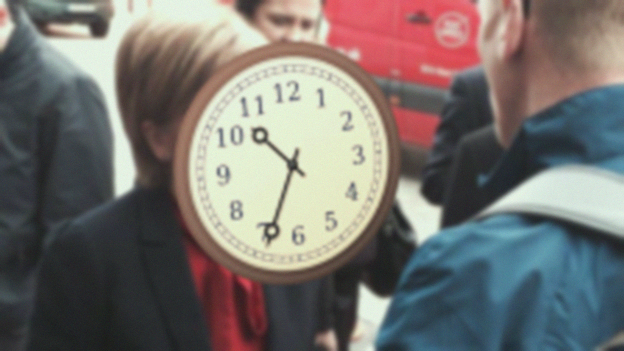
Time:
{"hour": 10, "minute": 34}
